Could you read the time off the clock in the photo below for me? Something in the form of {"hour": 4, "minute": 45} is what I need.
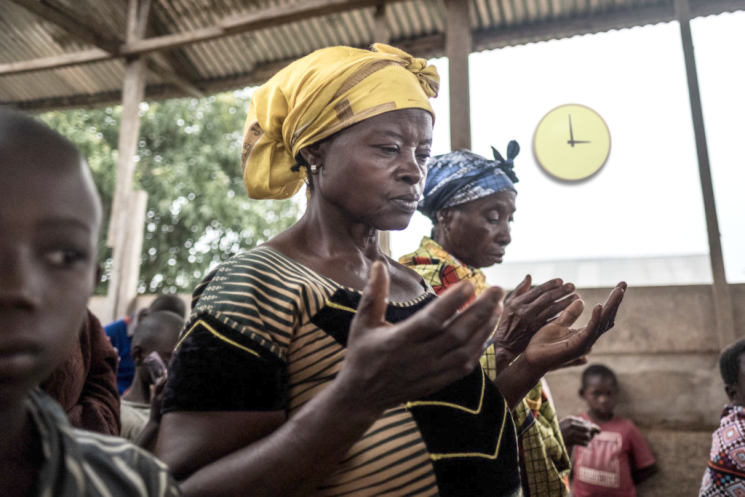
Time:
{"hour": 2, "minute": 59}
